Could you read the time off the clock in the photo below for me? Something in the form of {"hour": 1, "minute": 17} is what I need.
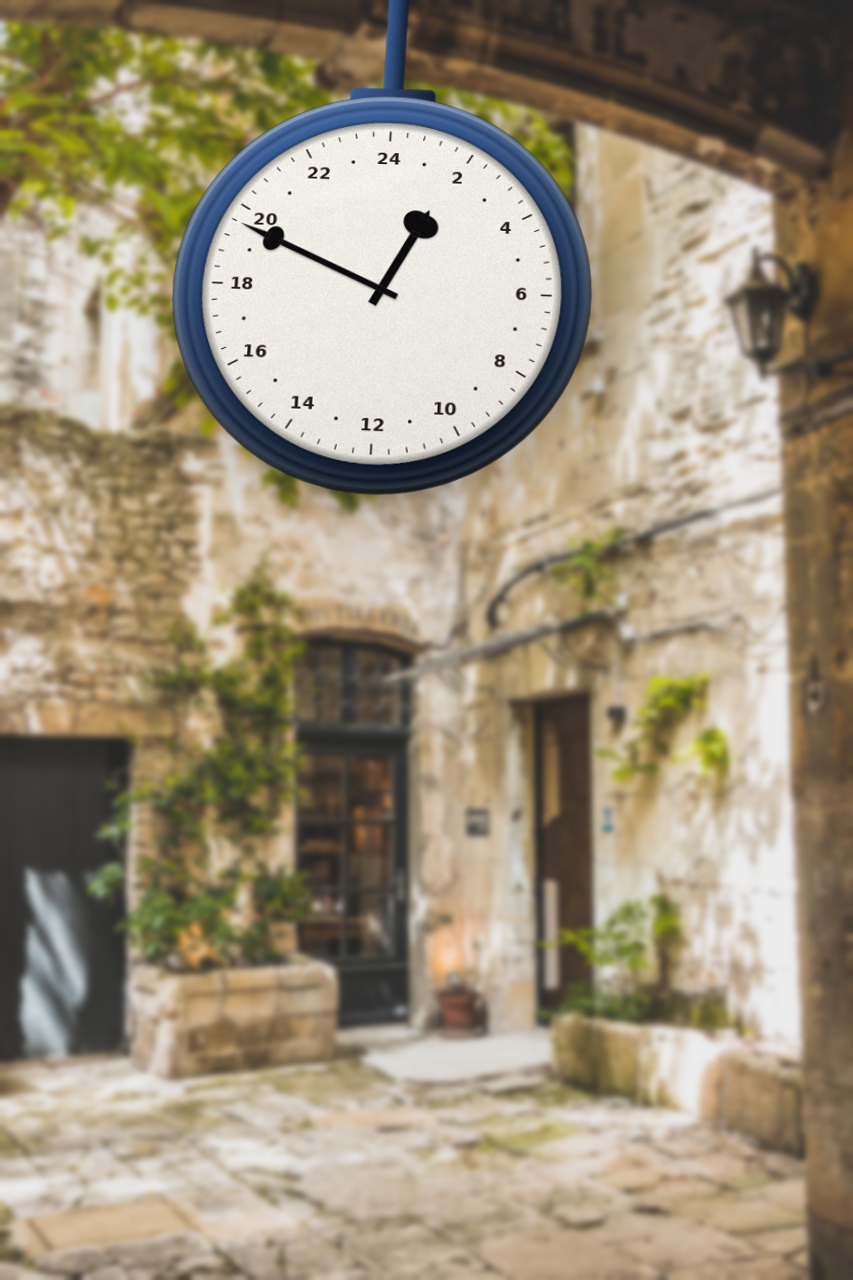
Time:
{"hour": 1, "minute": 49}
